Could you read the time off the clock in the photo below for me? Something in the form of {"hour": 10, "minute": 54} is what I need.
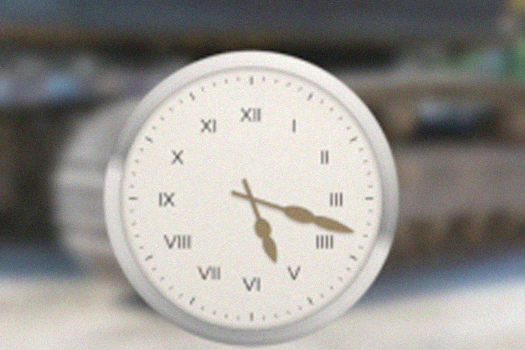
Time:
{"hour": 5, "minute": 18}
